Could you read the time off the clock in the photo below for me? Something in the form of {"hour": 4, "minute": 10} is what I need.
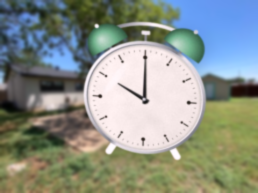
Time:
{"hour": 10, "minute": 0}
